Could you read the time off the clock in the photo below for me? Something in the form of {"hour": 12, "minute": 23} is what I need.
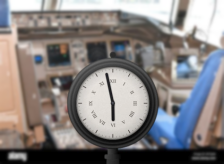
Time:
{"hour": 5, "minute": 58}
